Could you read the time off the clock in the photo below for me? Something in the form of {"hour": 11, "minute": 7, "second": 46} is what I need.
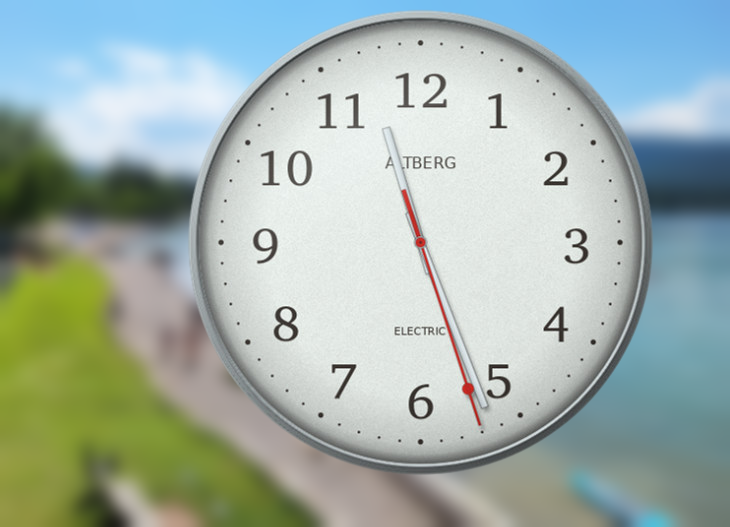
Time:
{"hour": 11, "minute": 26, "second": 27}
